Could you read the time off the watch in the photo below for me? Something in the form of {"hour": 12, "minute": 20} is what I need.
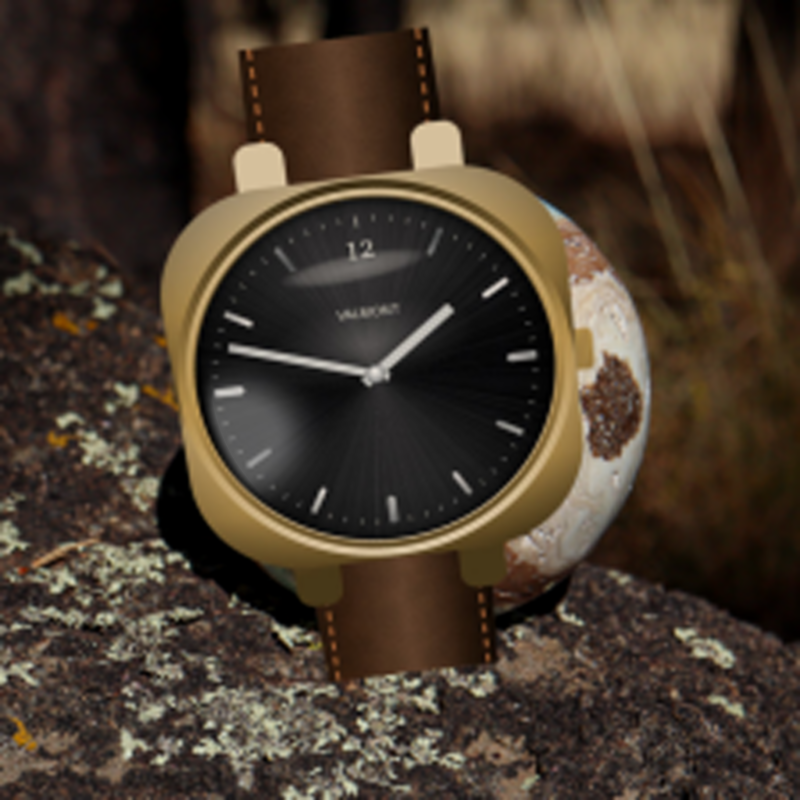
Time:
{"hour": 1, "minute": 48}
